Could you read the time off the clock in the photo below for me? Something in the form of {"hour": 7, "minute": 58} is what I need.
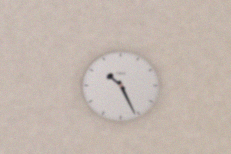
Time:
{"hour": 10, "minute": 26}
